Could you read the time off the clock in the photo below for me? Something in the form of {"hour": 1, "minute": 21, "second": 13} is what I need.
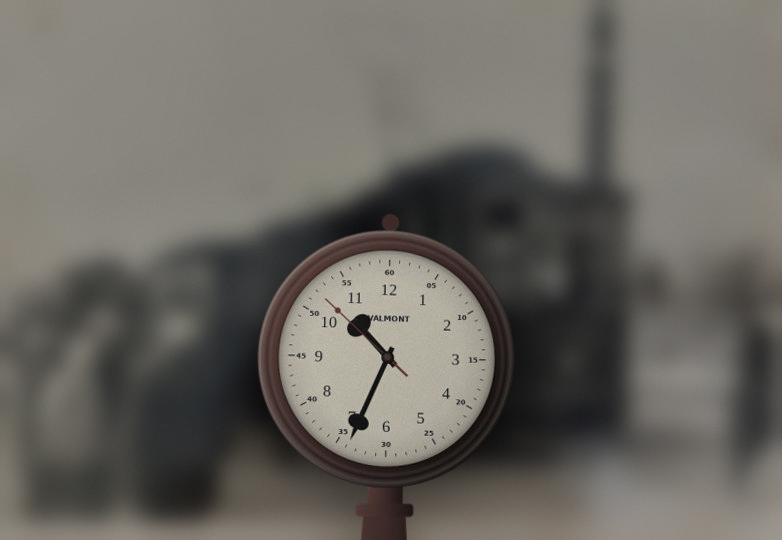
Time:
{"hour": 10, "minute": 33, "second": 52}
